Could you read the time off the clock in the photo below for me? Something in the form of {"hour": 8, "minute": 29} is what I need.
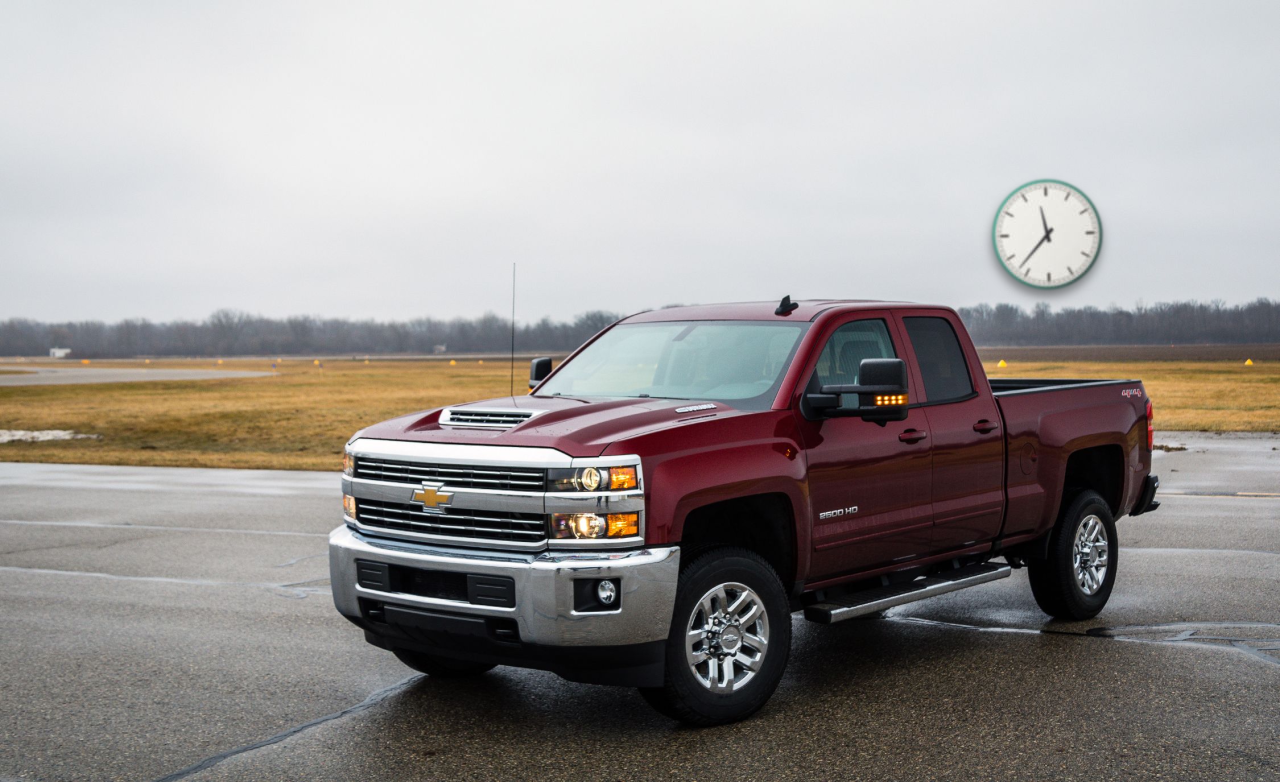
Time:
{"hour": 11, "minute": 37}
